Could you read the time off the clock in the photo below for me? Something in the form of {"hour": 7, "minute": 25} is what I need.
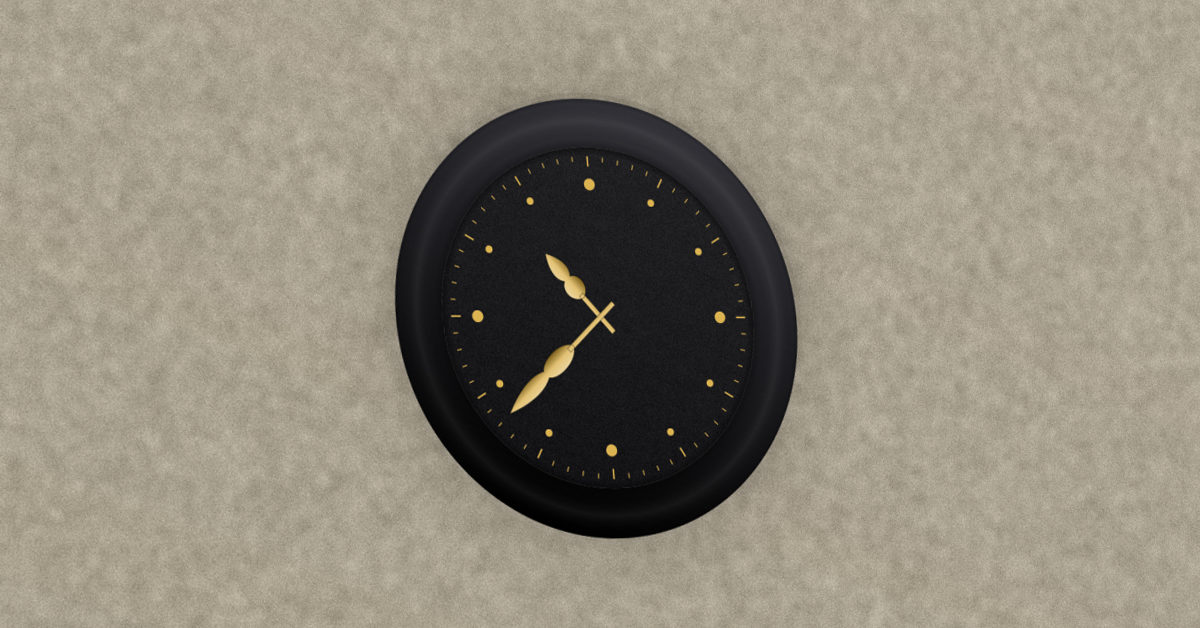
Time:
{"hour": 10, "minute": 38}
